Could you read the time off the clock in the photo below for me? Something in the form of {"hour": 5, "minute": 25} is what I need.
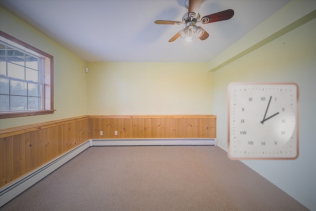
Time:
{"hour": 2, "minute": 3}
